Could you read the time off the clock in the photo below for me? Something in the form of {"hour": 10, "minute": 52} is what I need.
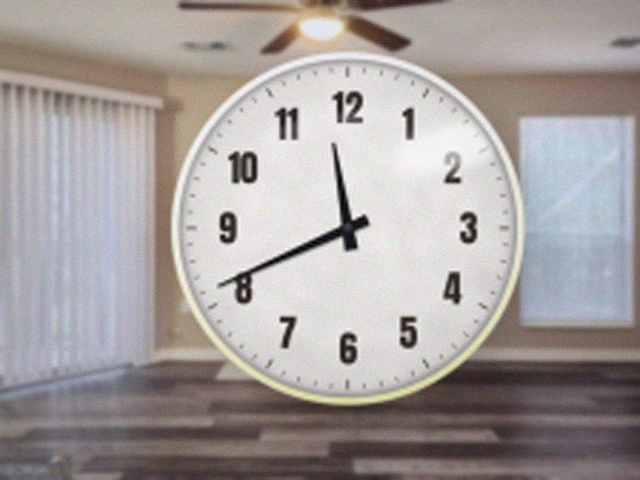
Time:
{"hour": 11, "minute": 41}
